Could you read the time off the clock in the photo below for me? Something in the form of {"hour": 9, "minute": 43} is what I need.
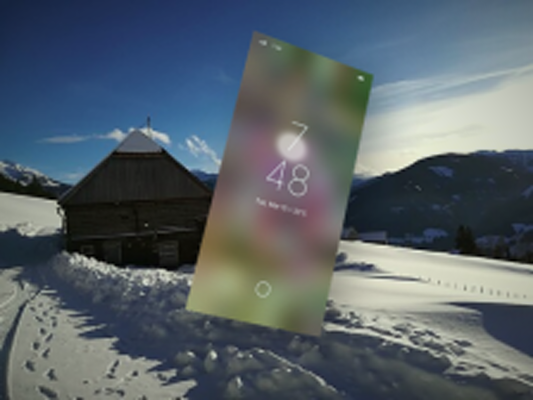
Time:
{"hour": 7, "minute": 48}
